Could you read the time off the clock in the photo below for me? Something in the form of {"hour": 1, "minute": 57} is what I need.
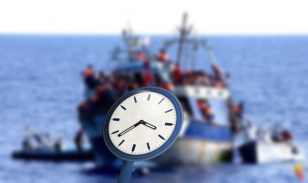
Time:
{"hour": 3, "minute": 38}
